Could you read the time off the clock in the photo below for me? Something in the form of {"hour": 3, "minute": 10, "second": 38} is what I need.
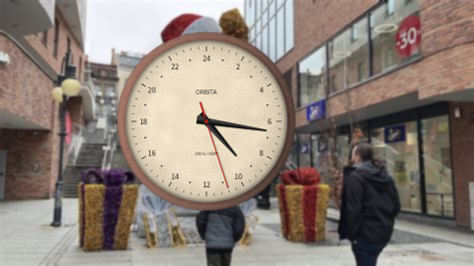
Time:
{"hour": 9, "minute": 16, "second": 27}
